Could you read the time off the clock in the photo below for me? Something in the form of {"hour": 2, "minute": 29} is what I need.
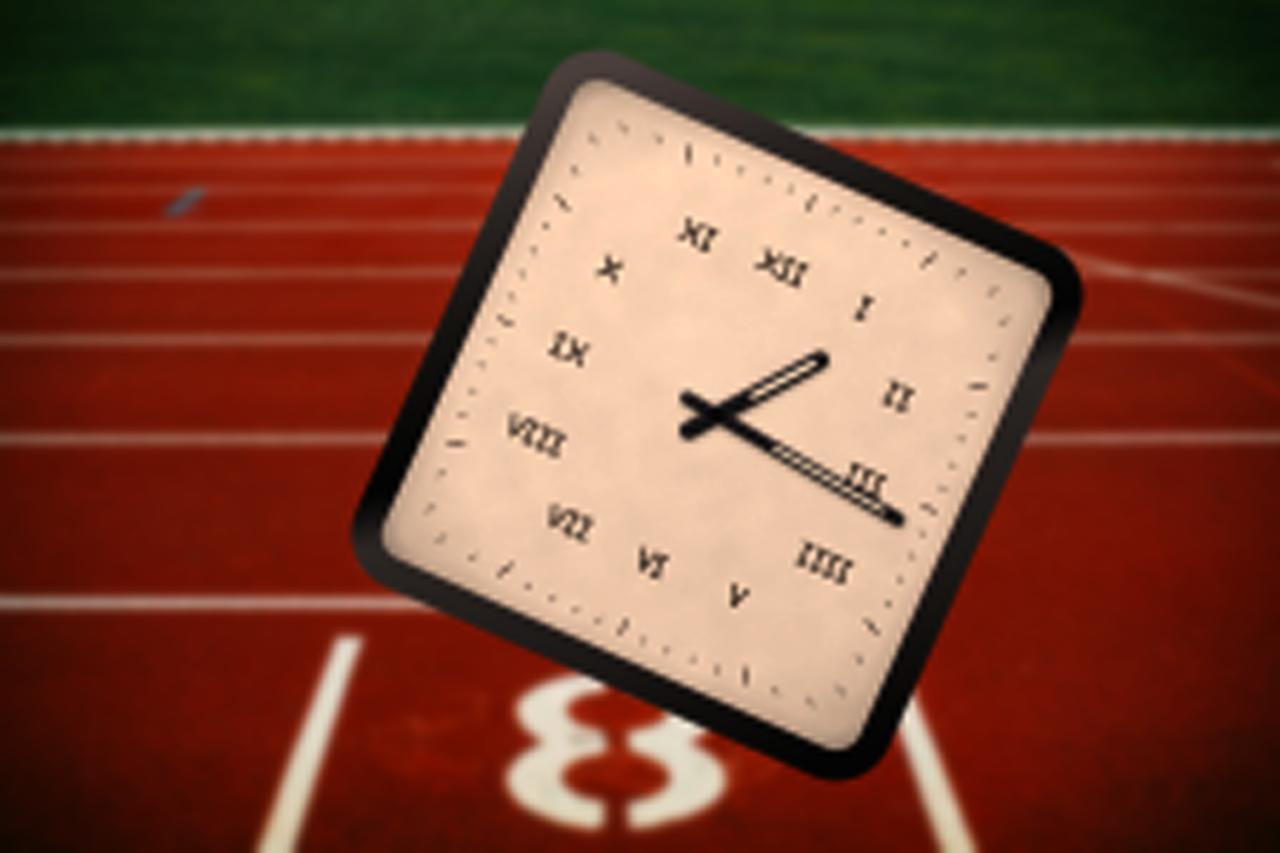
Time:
{"hour": 1, "minute": 16}
